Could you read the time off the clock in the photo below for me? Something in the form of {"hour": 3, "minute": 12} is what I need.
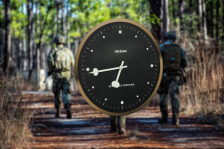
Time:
{"hour": 6, "minute": 44}
